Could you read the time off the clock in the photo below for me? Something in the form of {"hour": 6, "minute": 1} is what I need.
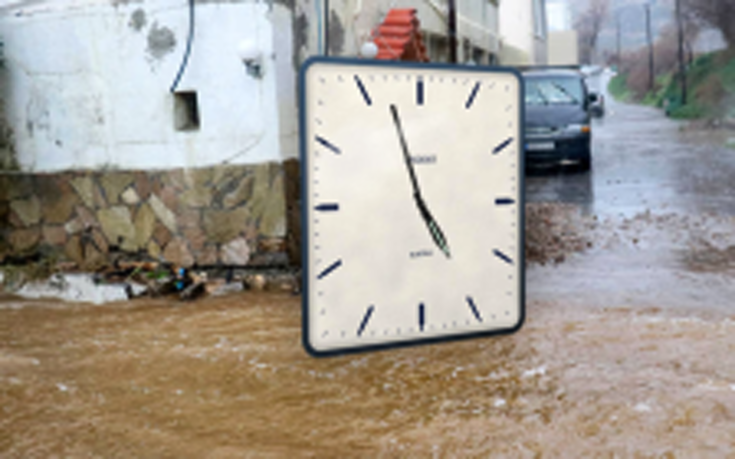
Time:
{"hour": 4, "minute": 57}
